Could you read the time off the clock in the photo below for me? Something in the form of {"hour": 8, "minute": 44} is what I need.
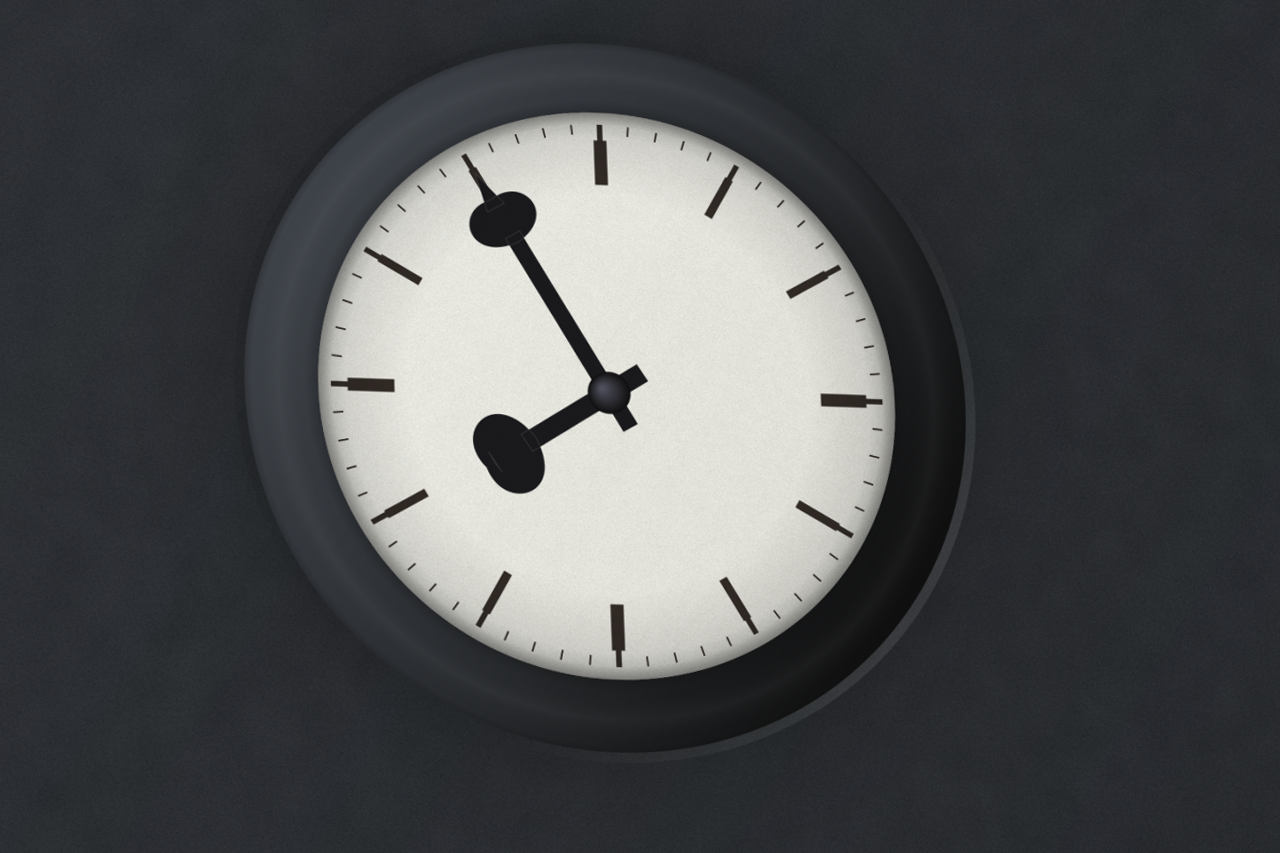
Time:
{"hour": 7, "minute": 55}
